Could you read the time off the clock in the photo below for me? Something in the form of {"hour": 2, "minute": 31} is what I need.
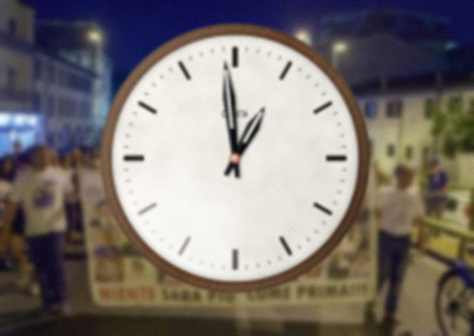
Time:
{"hour": 12, "minute": 59}
